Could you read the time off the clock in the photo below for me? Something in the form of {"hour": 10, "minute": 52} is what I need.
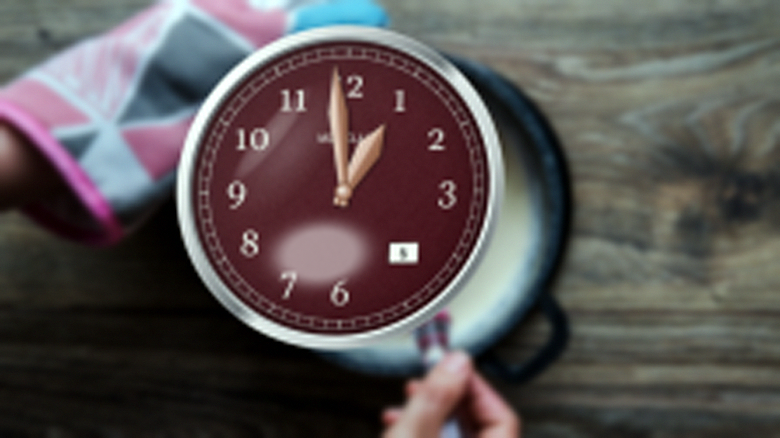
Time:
{"hour": 12, "minute": 59}
